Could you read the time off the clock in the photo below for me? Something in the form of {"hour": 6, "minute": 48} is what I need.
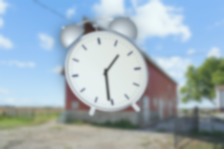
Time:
{"hour": 1, "minute": 31}
